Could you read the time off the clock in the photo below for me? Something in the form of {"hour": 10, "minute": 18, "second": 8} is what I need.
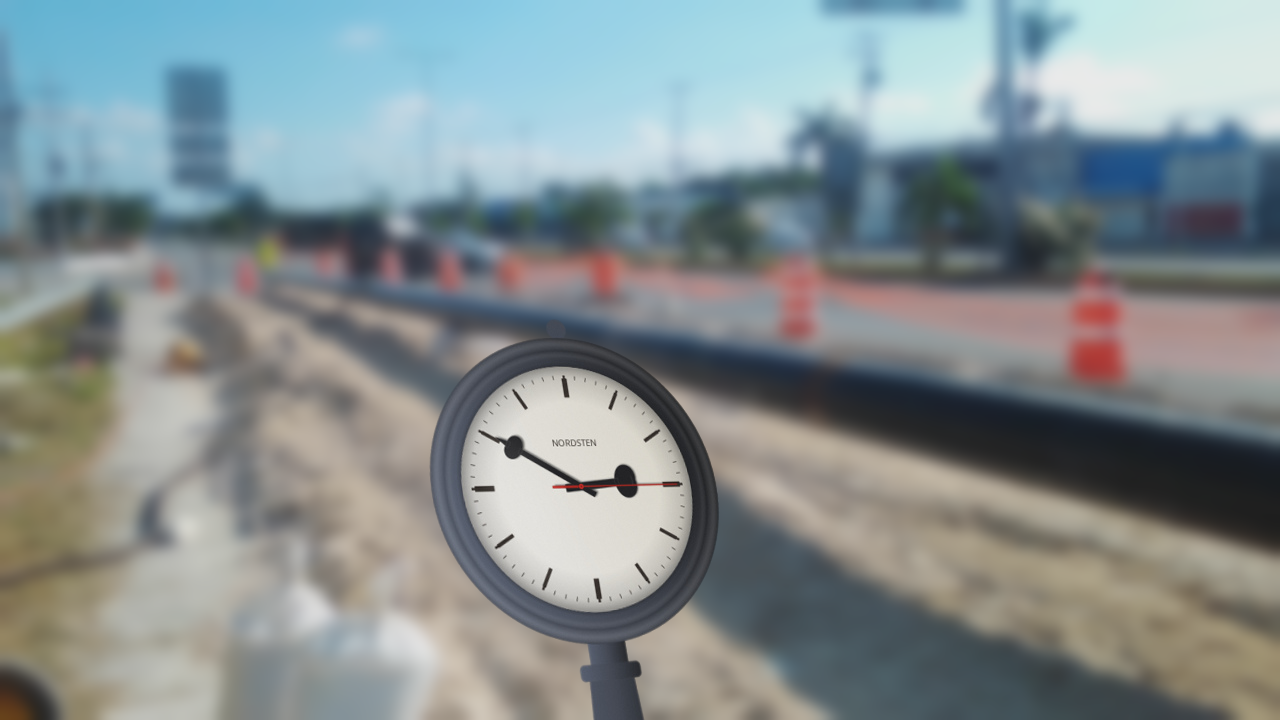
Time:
{"hour": 2, "minute": 50, "second": 15}
